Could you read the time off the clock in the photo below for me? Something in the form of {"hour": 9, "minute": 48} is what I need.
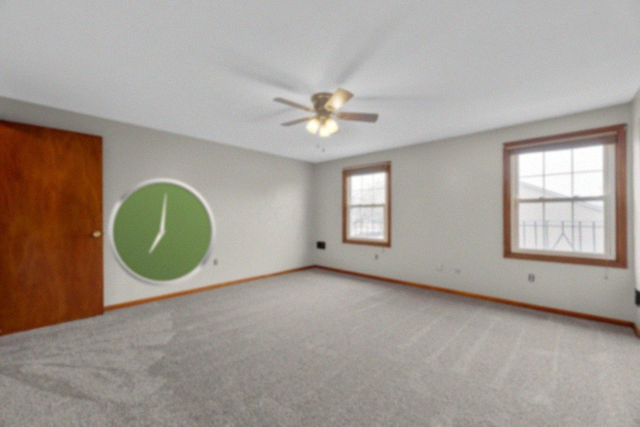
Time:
{"hour": 7, "minute": 1}
